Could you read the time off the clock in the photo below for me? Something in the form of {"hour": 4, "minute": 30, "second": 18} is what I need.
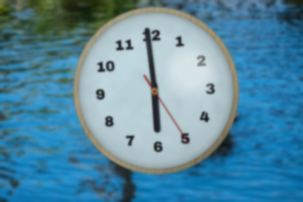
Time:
{"hour": 5, "minute": 59, "second": 25}
